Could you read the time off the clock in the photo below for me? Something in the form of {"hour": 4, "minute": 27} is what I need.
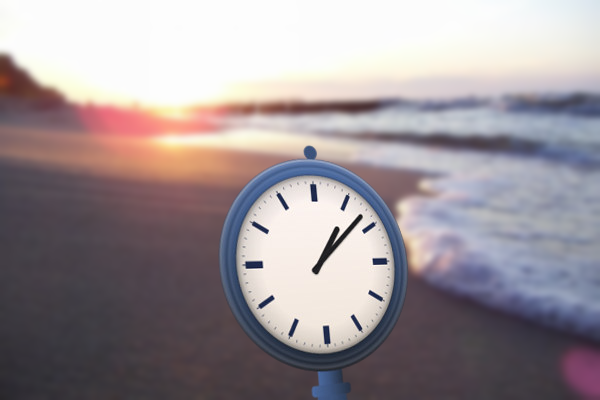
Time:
{"hour": 1, "minute": 8}
